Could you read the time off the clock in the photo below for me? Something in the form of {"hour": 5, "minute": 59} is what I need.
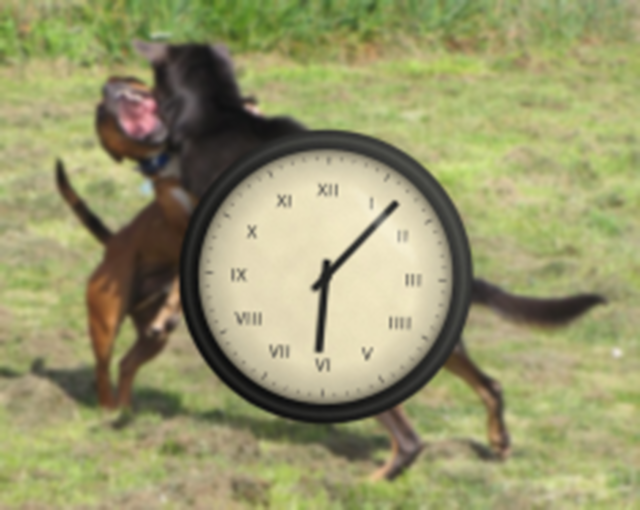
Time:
{"hour": 6, "minute": 7}
